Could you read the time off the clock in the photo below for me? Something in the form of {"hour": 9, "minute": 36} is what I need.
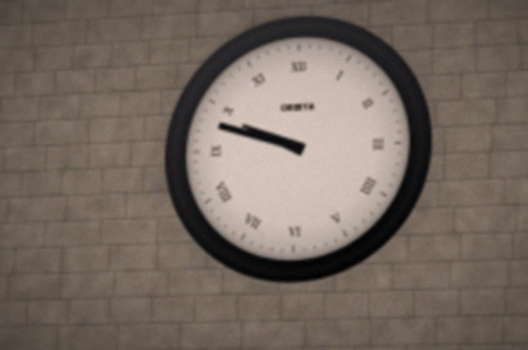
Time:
{"hour": 9, "minute": 48}
